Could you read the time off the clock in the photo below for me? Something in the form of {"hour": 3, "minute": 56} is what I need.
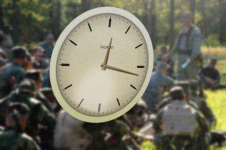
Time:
{"hour": 12, "minute": 17}
